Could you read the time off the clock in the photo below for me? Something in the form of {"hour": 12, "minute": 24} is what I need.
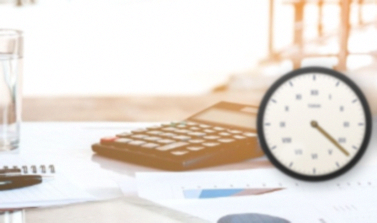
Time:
{"hour": 4, "minute": 22}
